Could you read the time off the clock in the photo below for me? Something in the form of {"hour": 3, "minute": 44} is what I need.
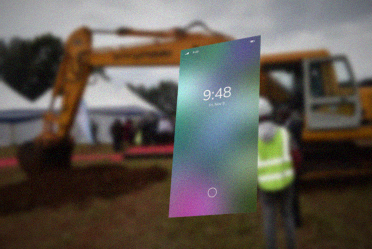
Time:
{"hour": 9, "minute": 48}
